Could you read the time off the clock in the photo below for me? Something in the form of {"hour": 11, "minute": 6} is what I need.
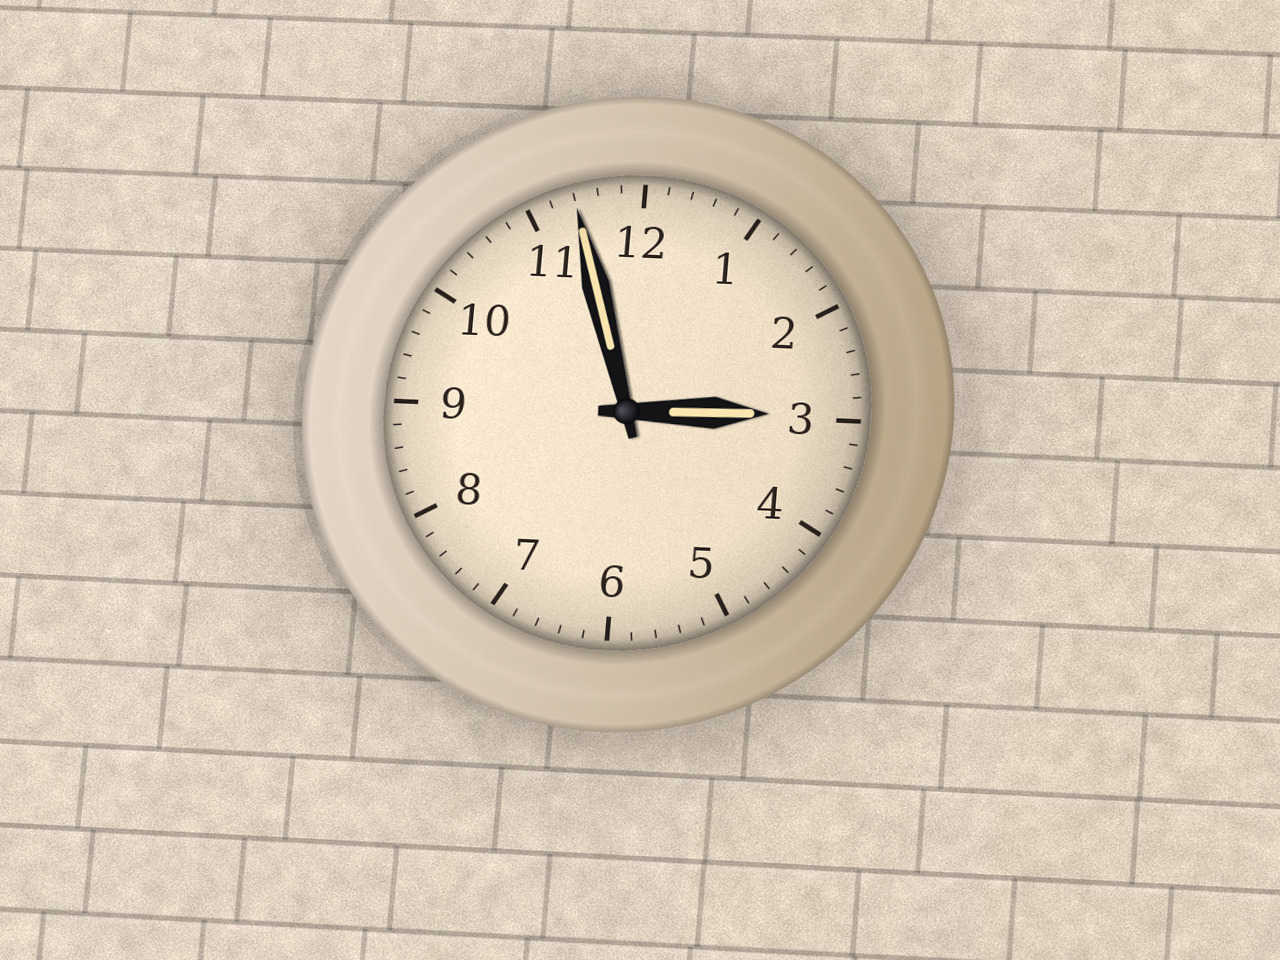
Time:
{"hour": 2, "minute": 57}
